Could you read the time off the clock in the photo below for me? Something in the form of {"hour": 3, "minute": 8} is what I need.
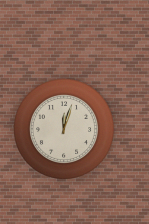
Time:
{"hour": 12, "minute": 3}
